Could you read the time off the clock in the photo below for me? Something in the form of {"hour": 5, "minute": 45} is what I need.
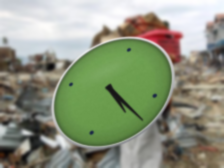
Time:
{"hour": 4, "minute": 20}
